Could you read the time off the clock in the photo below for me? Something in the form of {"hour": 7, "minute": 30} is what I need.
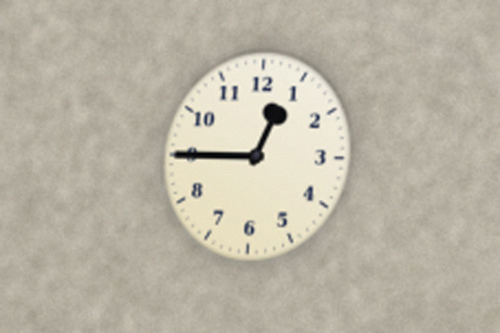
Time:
{"hour": 12, "minute": 45}
